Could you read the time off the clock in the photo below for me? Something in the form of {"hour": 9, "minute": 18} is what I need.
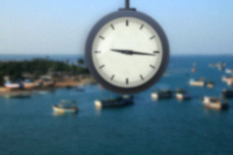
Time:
{"hour": 9, "minute": 16}
